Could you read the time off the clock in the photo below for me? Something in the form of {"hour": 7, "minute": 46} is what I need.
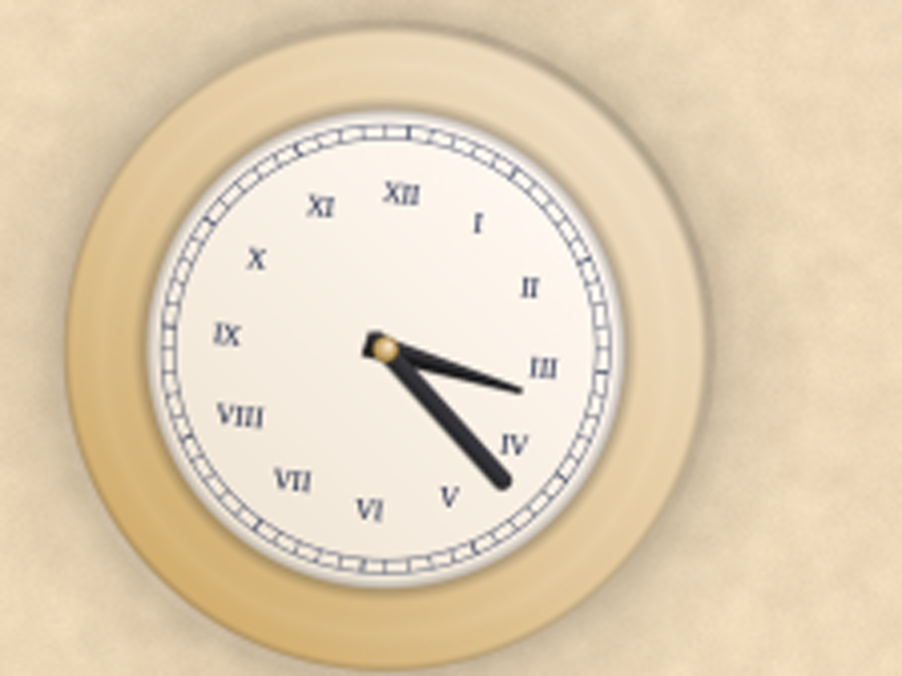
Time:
{"hour": 3, "minute": 22}
